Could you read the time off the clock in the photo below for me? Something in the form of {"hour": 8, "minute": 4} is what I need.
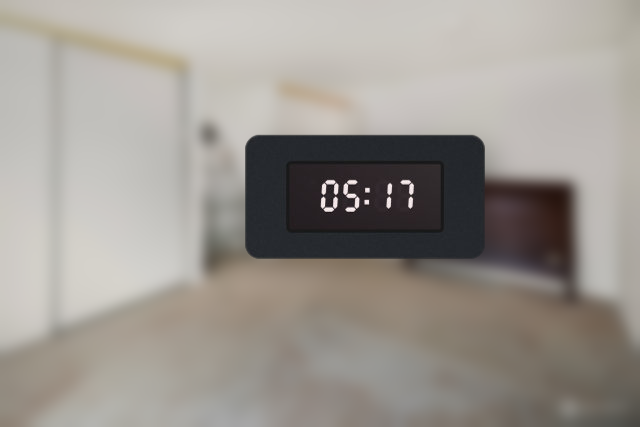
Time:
{"hour": 5, "minute": 17}
